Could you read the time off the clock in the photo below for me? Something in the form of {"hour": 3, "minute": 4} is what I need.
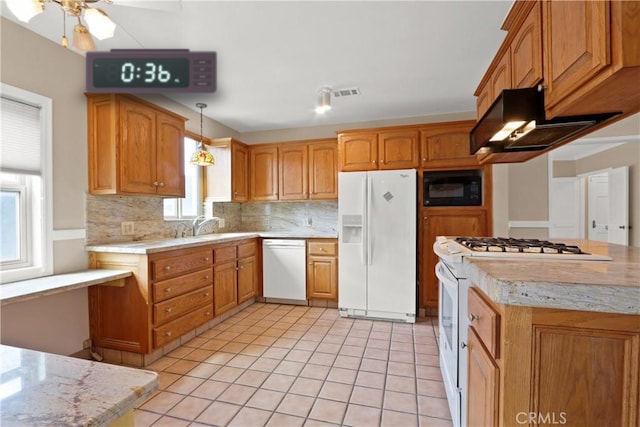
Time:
{"hour": 0, "minute": 36}
